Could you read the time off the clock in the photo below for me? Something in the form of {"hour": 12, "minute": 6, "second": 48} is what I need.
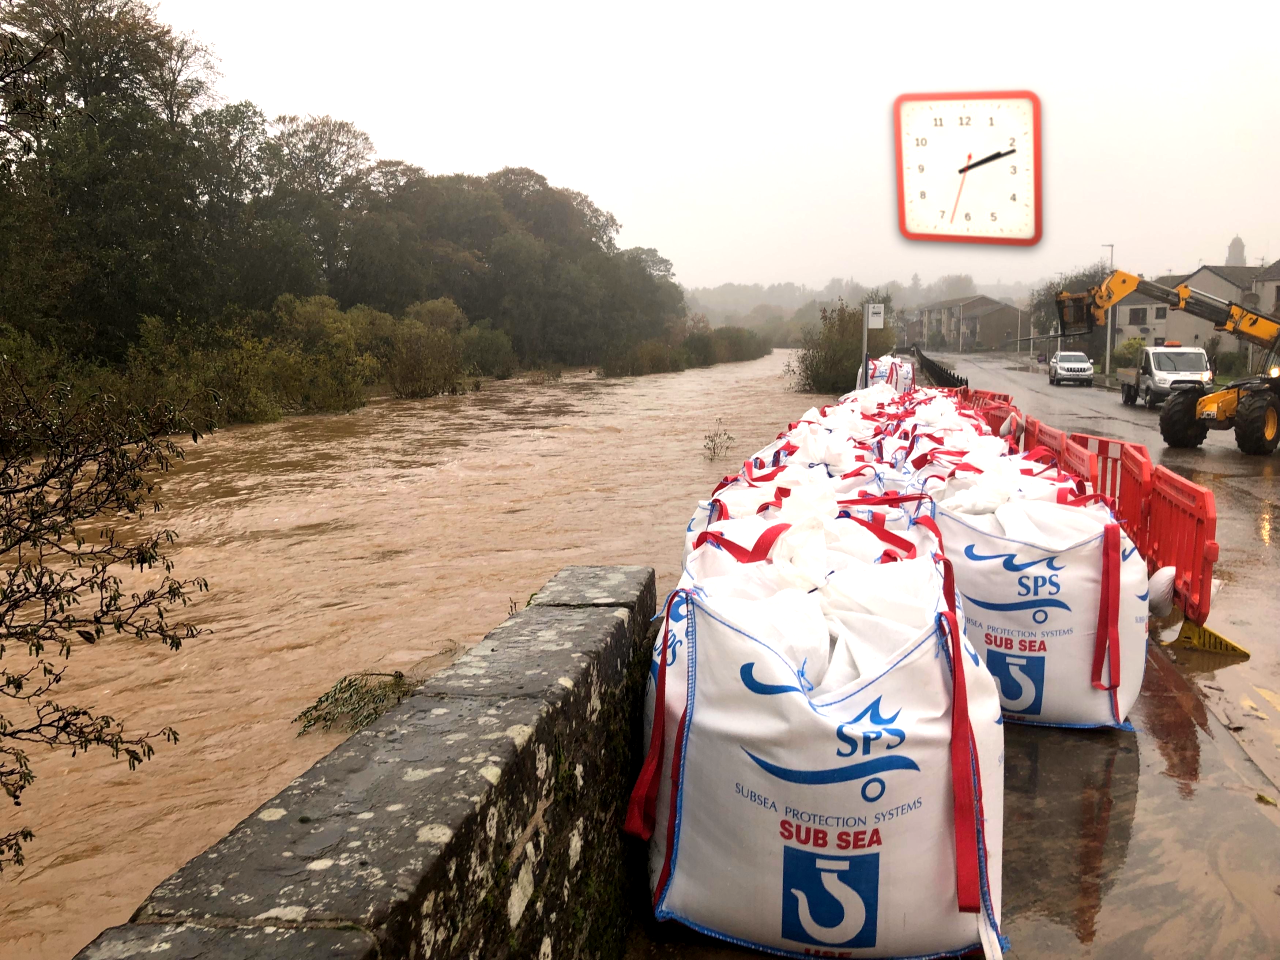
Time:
{"hour": 2, "minute": 11, "second": 33}
